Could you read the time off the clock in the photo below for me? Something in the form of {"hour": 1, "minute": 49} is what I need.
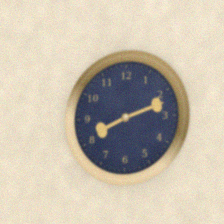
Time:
{"hour": 8, "minute": 12}
